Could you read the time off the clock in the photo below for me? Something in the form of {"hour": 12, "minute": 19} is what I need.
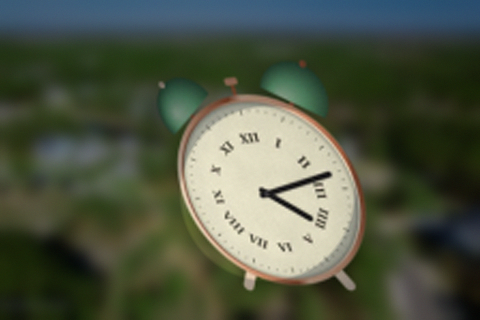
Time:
{"hour": 4, "minute": 13}
